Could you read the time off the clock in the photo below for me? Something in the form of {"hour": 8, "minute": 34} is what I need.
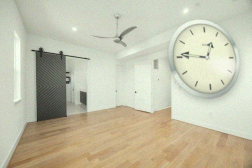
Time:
{"hour": 12, "minute": 46}
